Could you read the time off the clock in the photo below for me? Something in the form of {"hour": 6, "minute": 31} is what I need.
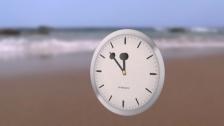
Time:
{"hour": 11, "minute": 53}
